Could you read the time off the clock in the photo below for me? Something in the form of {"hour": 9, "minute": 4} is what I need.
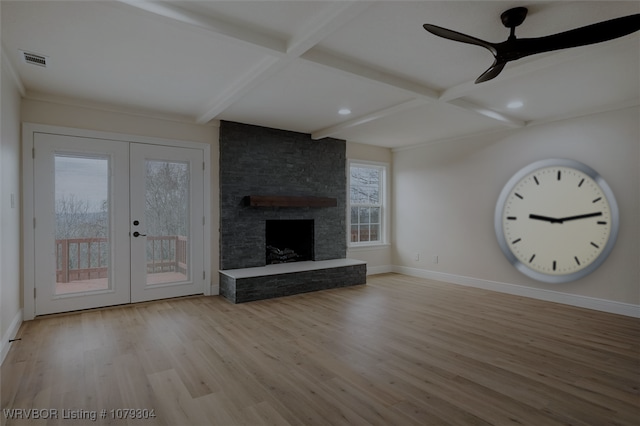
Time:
{"hour": 9, "minute": 13}
